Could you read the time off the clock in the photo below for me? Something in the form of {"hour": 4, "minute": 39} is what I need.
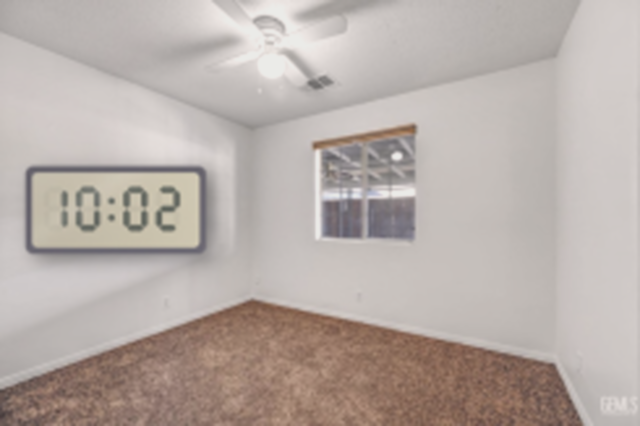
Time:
{"hour": 10, "minute": 2}
